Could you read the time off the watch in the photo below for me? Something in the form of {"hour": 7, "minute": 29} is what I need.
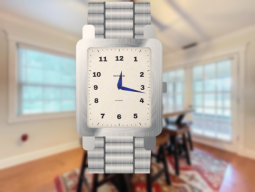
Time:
{"hour": 12, "minute": 17}
